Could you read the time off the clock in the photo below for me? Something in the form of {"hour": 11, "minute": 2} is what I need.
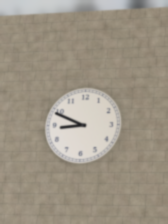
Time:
{"hour": 8, "minute": 49}
